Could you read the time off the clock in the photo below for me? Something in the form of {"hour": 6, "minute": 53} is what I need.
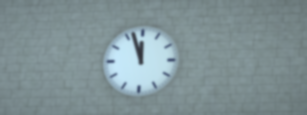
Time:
{"hour": 11, "minute": 57}
